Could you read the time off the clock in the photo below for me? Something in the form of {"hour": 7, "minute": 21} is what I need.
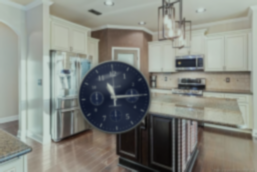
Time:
{"hour": 11, "minute": 15}
